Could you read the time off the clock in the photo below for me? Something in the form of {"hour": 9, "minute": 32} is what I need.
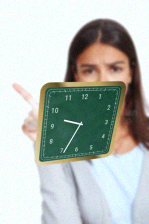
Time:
{"hour": 9, "minute": 34}
